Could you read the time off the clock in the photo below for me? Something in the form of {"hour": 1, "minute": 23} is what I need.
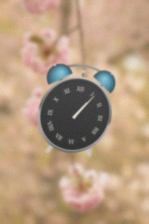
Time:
{"hour": 1, "minute": 6}
